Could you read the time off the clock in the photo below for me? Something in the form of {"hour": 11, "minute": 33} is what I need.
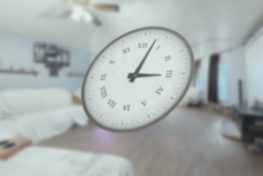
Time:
{"hour": 3, "minute": 3}
